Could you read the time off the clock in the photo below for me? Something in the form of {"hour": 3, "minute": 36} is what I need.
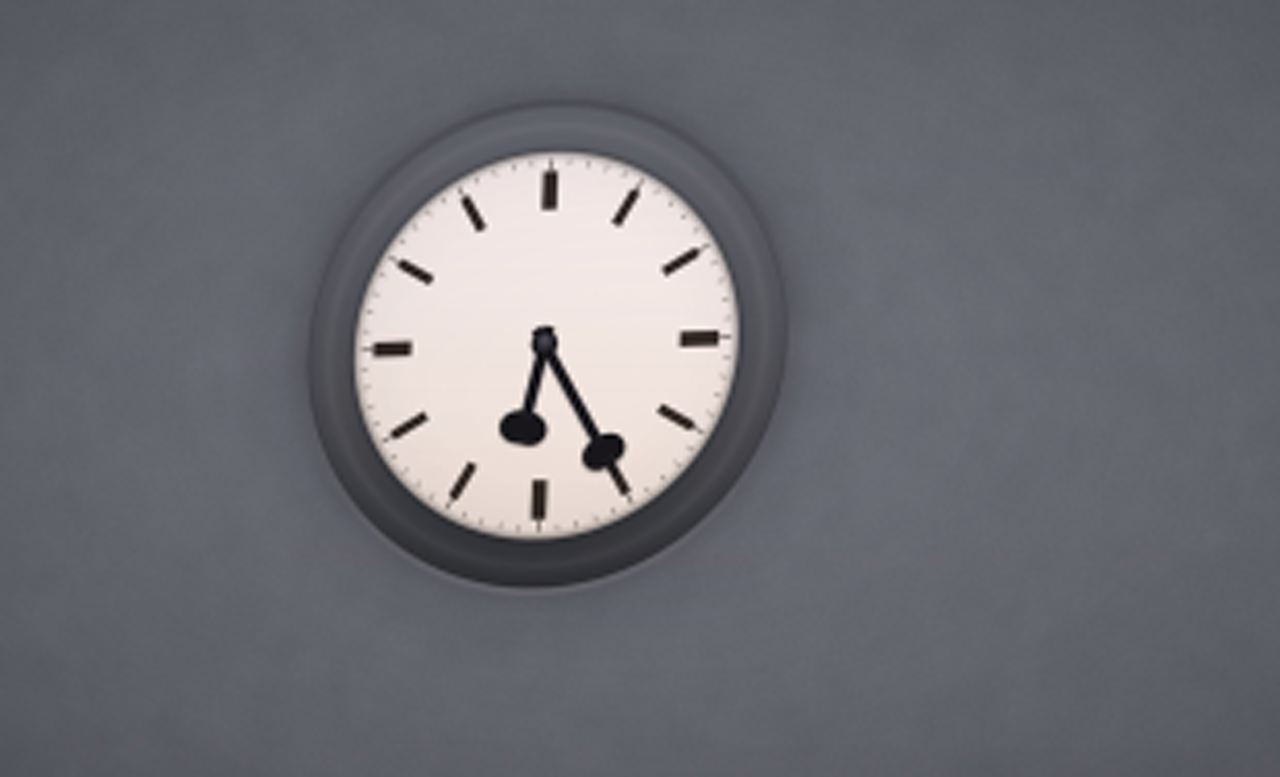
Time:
{"hour": 6, "minute": 25}
